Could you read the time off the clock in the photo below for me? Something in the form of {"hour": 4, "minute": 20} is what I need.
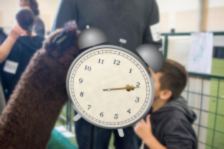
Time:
{"hour": 2, "minute": 11}
